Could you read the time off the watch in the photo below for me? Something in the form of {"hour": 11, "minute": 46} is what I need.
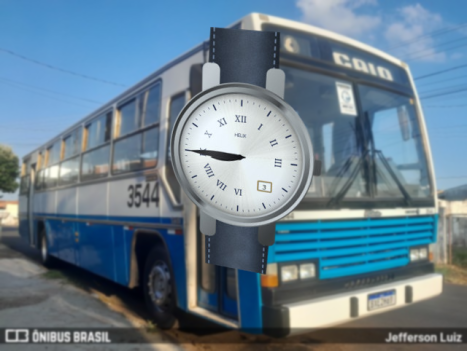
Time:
{"hour": 8, "minute": 45}
